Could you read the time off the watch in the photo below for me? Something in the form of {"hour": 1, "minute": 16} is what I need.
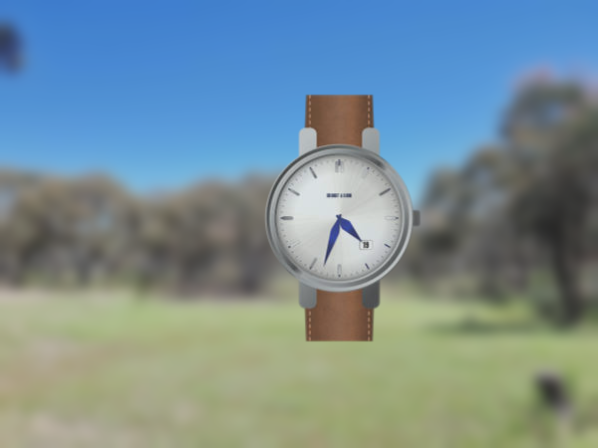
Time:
{"hour": 4, "minute": 33}
